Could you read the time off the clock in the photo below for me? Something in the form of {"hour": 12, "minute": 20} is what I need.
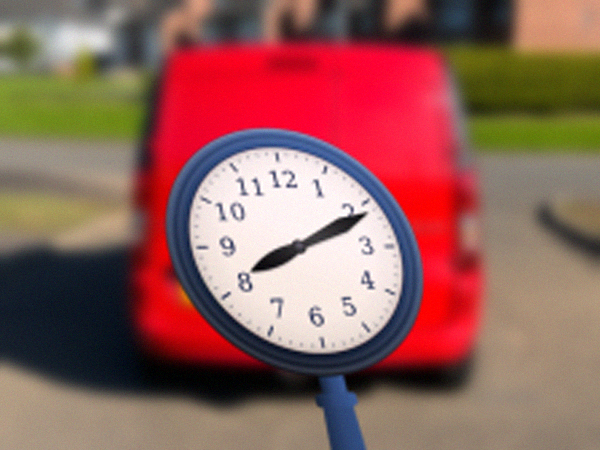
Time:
{"hour": 8, "minute": 11}
